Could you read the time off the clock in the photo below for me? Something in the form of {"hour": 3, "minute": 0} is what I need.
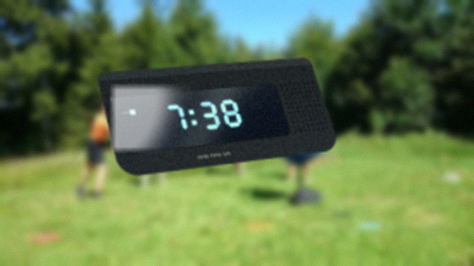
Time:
{"hour": 7, "minute": 38}
